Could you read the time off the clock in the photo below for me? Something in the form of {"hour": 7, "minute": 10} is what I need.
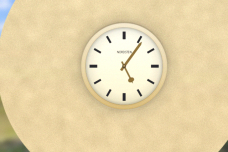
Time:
{"hour": 5, "minute": 6}
